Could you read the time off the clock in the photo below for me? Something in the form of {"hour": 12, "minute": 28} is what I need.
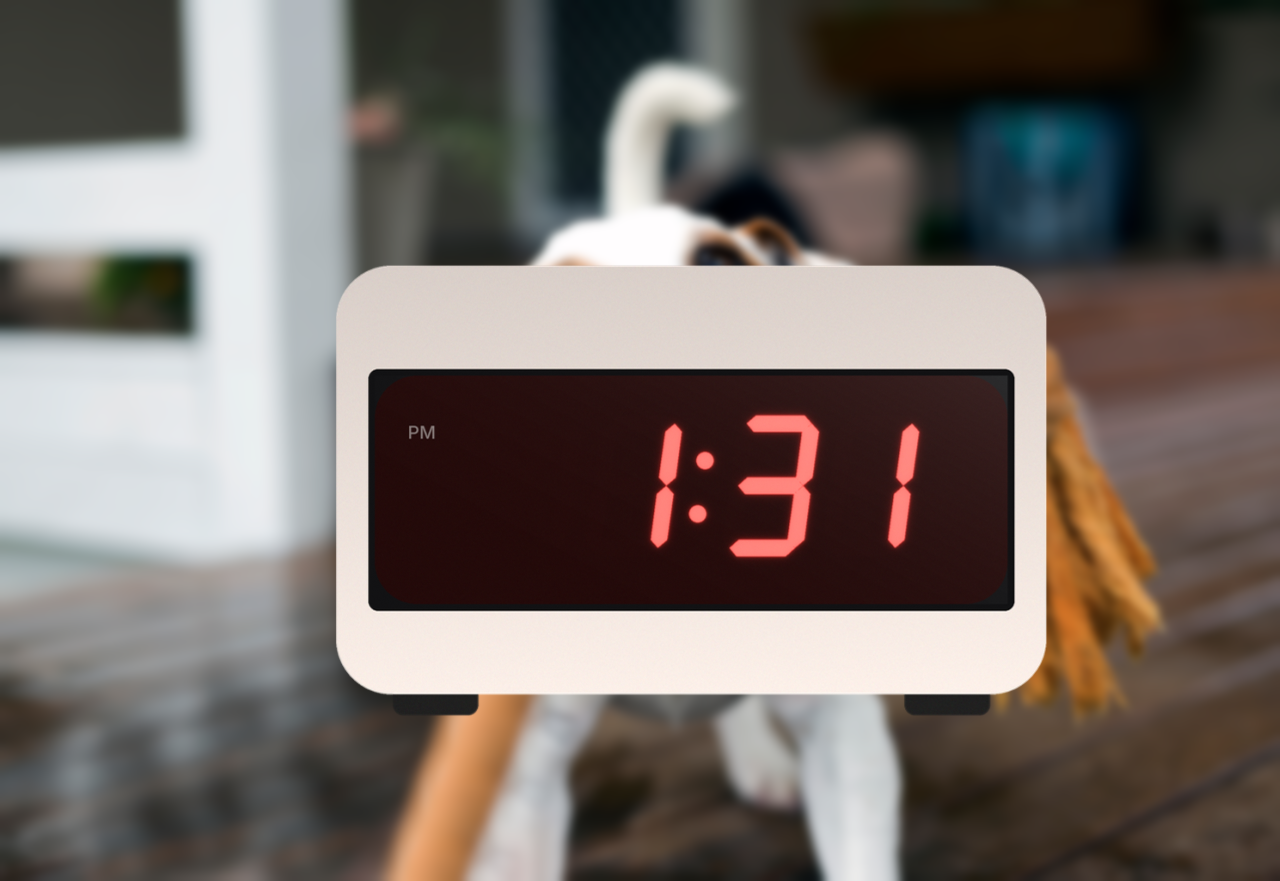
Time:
{"hour": 1, "minute": 31}
